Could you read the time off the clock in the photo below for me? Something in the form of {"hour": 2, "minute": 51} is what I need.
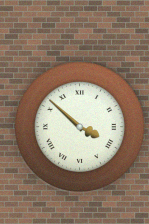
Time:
{"hour": 3, "minute": 52}
